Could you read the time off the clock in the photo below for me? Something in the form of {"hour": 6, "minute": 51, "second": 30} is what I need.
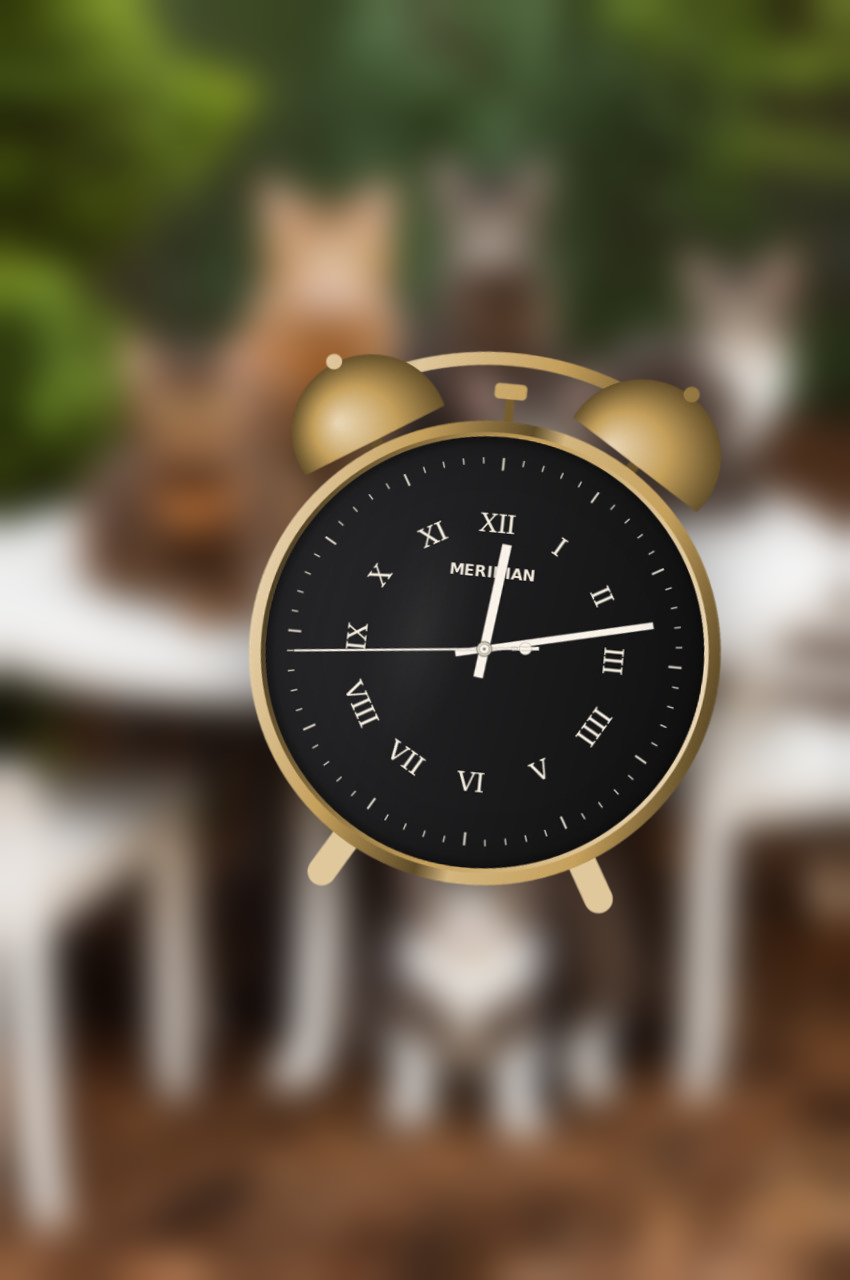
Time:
{"hour": 12, "minute": 12, "second": 44}
